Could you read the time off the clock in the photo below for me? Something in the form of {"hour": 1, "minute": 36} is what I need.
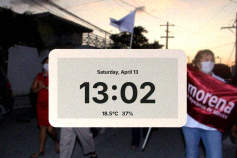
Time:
{"hour": 13, "minute": 2}
